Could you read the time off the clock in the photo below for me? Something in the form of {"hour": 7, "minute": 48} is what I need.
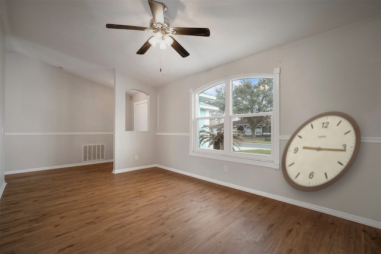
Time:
{"hour": 9, "minute": 16}
